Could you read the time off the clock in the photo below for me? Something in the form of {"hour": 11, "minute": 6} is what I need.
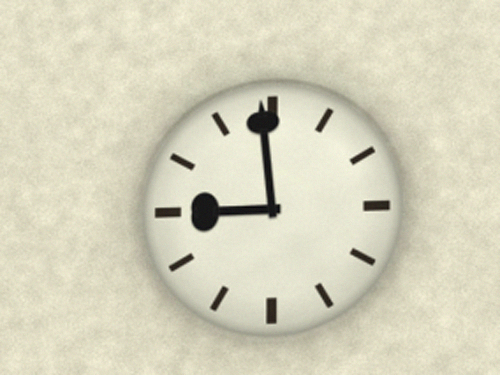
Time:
{"hour": 8, "minute": 59}
